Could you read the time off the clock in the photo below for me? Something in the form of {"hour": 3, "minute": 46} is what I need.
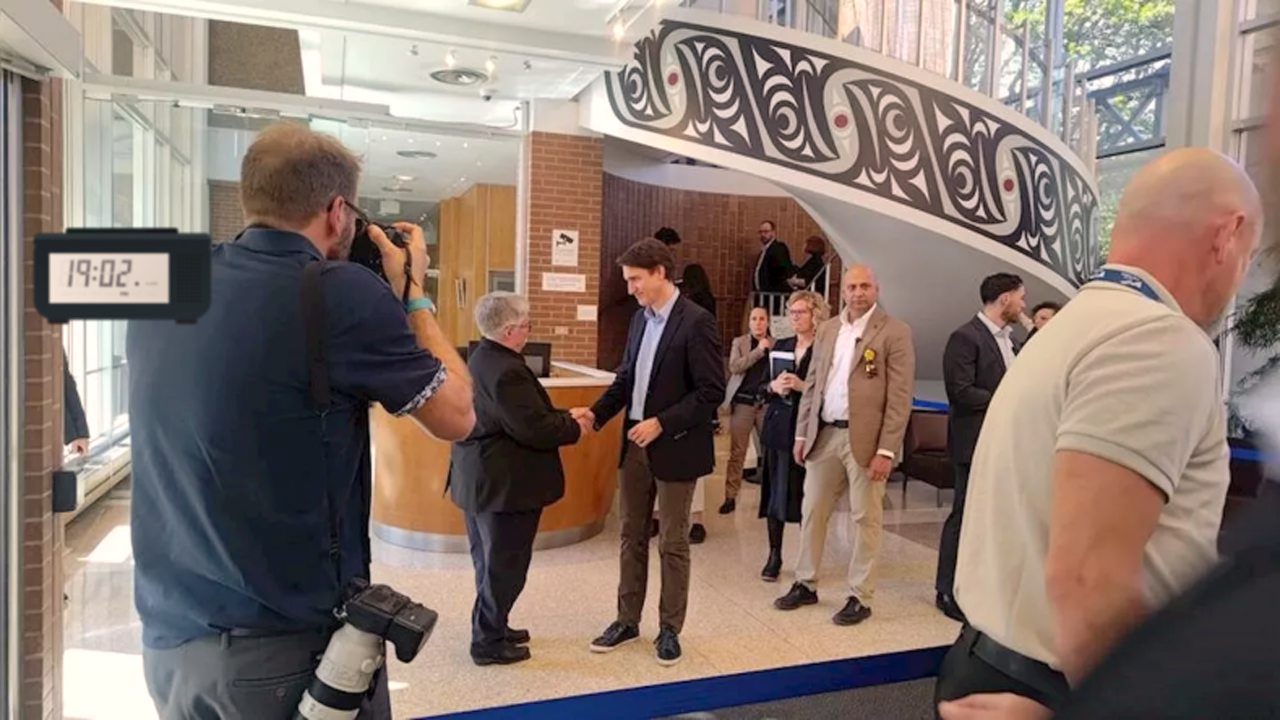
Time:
{"hour": 19, "minute": 2}
